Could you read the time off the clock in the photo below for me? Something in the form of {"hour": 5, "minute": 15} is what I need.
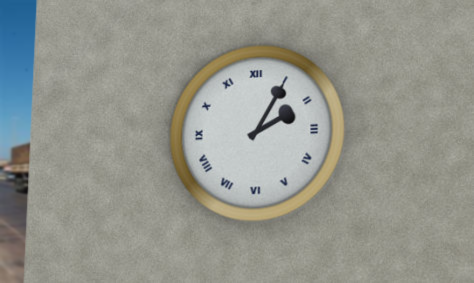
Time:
{"hour": 2, "minute": 5}
